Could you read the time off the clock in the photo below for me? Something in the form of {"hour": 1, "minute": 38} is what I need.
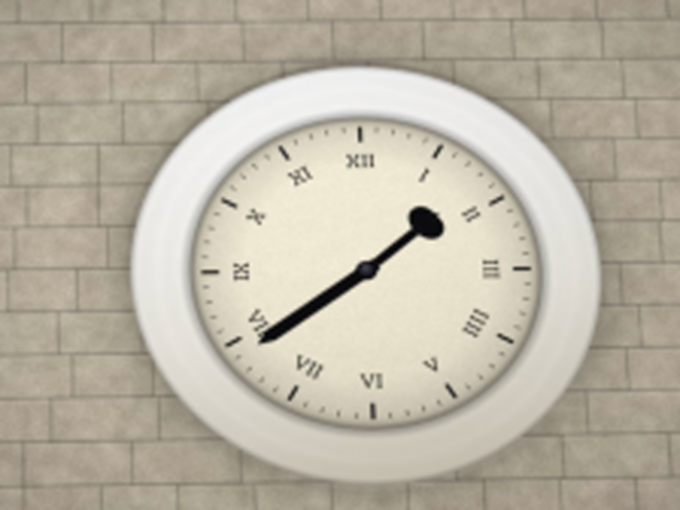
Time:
{"hour": 1, "minute": 39}
